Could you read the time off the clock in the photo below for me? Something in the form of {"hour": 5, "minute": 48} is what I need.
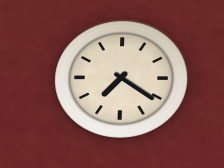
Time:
{"hour": 7, "minute": 21}
